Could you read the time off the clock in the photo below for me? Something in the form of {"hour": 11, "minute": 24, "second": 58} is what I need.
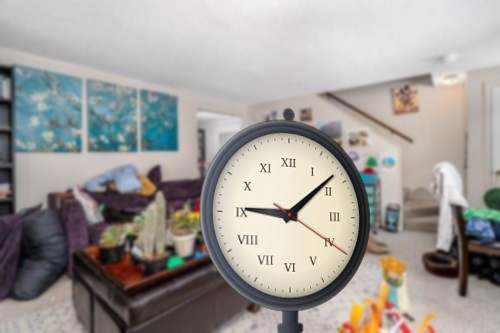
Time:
{"hour": 9, "minute": 8, "second": 20}
